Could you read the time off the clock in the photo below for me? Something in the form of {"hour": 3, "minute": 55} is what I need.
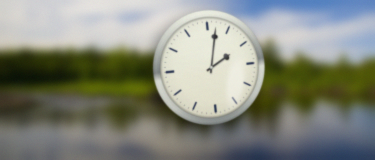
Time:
{"hour": 2, "minute": 2}
